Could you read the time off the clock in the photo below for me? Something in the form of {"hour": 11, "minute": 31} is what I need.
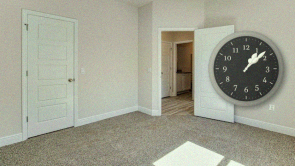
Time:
{"hour": 1, "minute": 8}
